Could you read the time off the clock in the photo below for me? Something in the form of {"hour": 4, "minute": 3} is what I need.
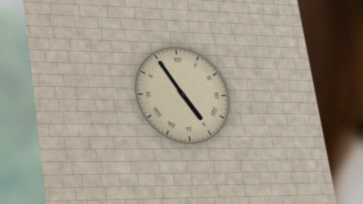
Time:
{"hour": 4, "minute": 55}
